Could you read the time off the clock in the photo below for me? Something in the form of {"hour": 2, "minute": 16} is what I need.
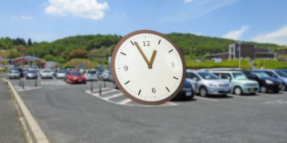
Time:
{"hour": 12, "minute": 56}
